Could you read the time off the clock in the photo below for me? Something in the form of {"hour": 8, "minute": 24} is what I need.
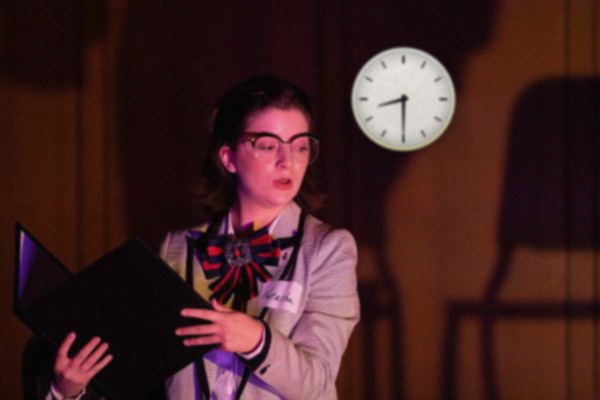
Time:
{"hour": 8, "minute": 30}
